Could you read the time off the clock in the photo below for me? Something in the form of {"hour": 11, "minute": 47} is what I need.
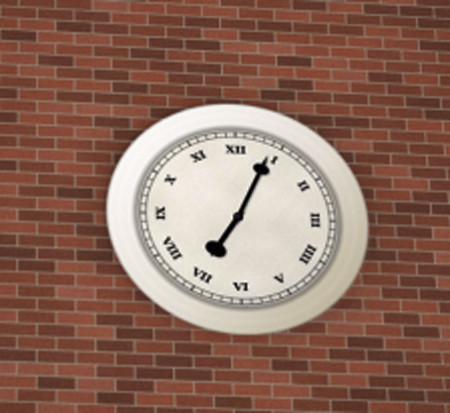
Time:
{"hour": 7, "minute": 4}
